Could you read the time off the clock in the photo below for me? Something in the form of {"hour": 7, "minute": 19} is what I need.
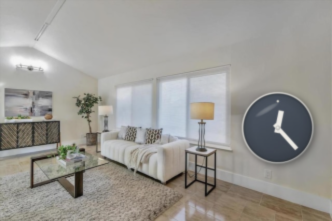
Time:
{"hour": 12, "minute": 23}
